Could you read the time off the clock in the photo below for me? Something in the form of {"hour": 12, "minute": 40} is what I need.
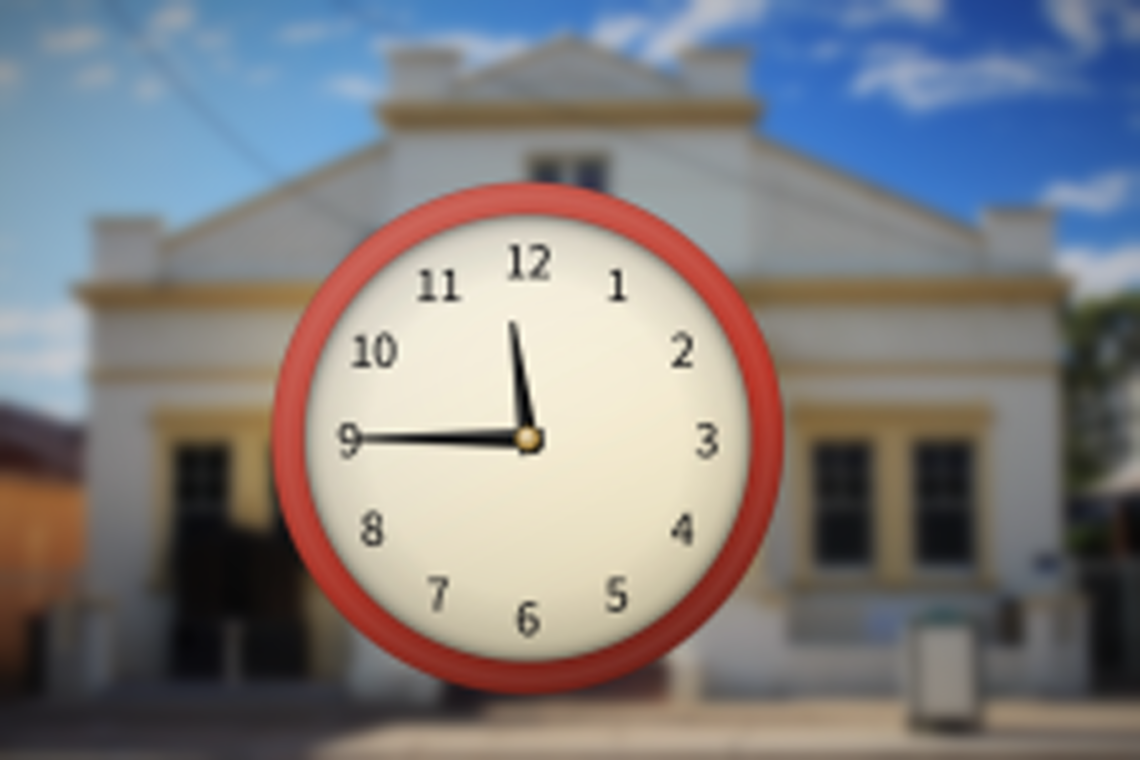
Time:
{"hour": 11, "minute": 45}
